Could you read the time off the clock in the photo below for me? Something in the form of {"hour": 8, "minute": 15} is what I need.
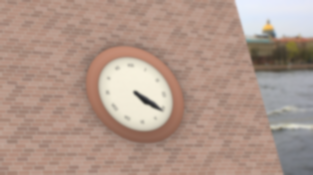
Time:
{"hour": 4, "minute": 21}
